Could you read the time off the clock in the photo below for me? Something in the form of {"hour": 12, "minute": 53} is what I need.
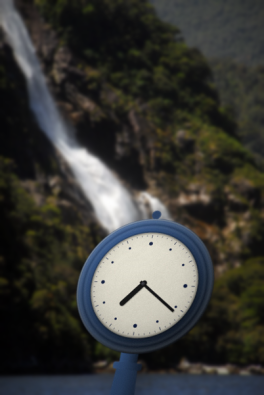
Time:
{"hour": 7, "minute": 21}
